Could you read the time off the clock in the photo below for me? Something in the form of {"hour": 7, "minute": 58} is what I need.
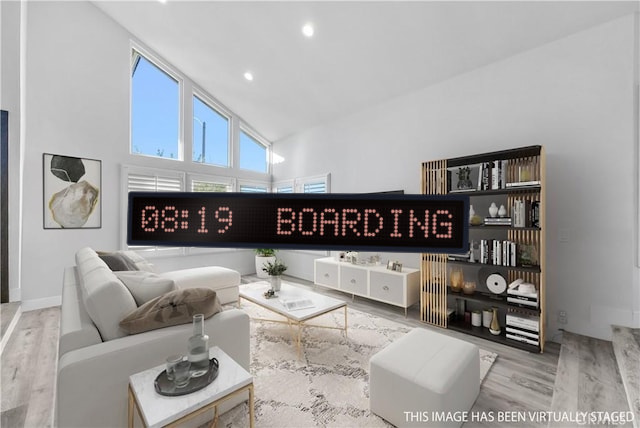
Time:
{"hour": 8, "minute": 19}
